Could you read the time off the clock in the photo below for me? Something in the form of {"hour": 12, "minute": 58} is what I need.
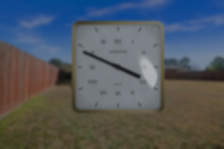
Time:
{"hour": 3, "minute": 49}
